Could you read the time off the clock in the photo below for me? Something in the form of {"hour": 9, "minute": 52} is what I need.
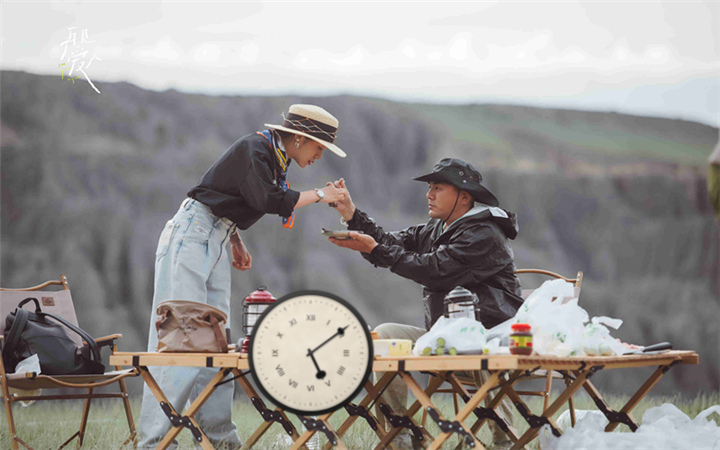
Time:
{"hour": 5, "minute": 9}
